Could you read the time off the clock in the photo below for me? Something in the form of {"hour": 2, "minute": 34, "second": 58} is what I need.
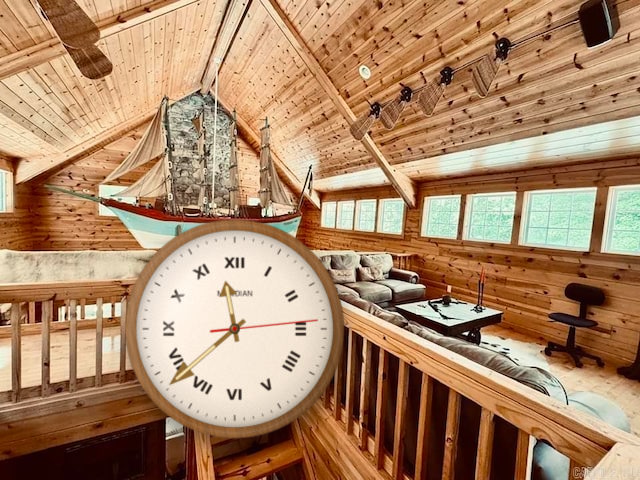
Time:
{"hour": 11, "minute": 38, "second": 14}
